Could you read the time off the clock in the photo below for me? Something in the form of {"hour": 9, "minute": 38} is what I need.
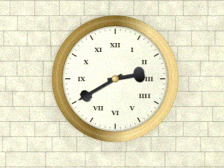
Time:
{"hour": 2, "minute": 40}
